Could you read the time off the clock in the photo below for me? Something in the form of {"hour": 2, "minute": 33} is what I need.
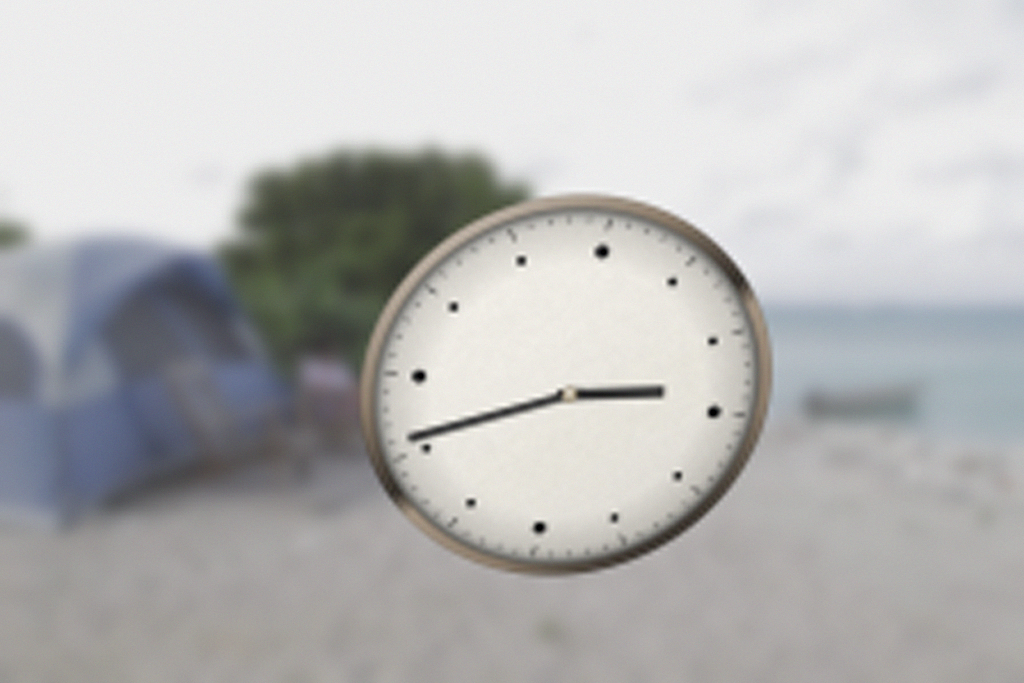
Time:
{"hour": 2, "minute": 41}
